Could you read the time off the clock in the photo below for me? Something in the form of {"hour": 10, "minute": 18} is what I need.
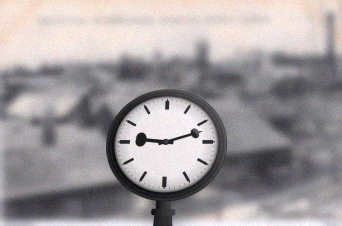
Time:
{"hour": 9, "minute": 12}
